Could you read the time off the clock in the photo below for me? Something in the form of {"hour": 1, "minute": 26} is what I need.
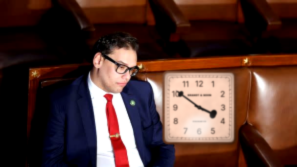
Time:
{"hour": 3, "minute": 51}
